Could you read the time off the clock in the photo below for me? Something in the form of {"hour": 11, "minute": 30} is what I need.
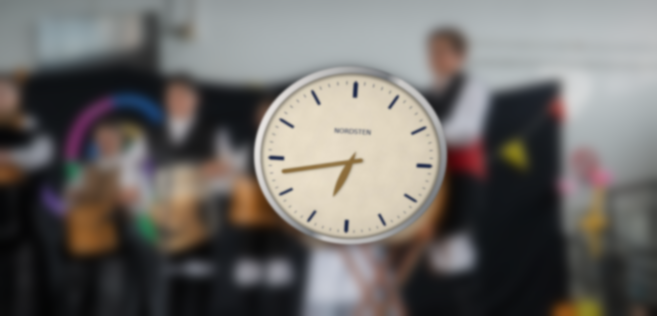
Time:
{"hour": 6, "minute": 43}
